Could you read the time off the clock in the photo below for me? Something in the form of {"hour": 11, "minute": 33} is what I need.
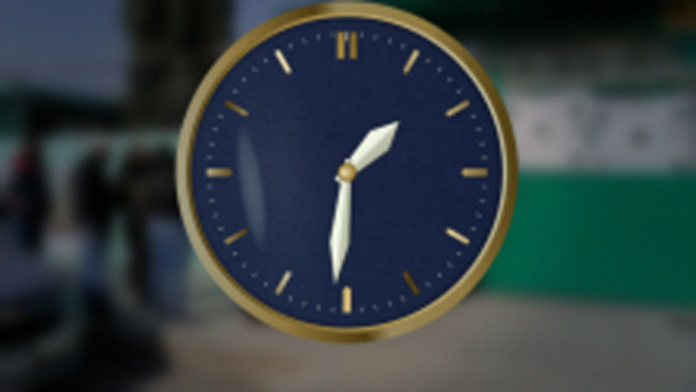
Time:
{"hour": 1, "minute": 31}
